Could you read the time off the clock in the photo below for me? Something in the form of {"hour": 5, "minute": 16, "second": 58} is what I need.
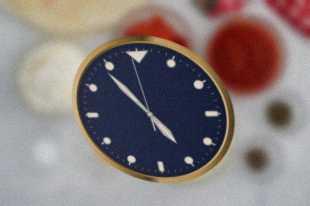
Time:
{"hour": 4, "minute": 53, "second": 59}
